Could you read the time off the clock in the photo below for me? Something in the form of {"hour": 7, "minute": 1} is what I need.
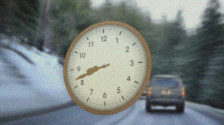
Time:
{"hour": 8, "minute": 42}
